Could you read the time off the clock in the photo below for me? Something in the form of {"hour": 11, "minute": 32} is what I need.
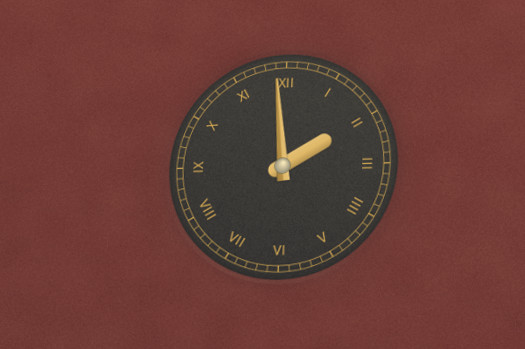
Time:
{"hour": 1, "minute": 59}
